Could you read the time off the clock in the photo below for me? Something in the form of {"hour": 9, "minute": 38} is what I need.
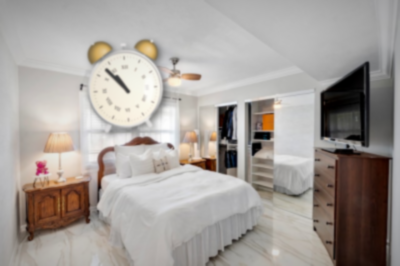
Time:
{"hour": 10, "minute": 53}
